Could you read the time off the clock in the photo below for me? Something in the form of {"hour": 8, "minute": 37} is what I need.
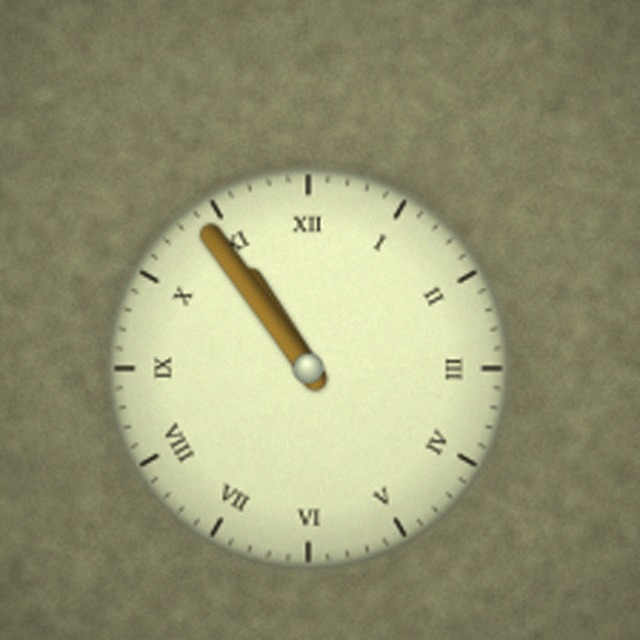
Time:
{"hour": 10, "minute": 54}
